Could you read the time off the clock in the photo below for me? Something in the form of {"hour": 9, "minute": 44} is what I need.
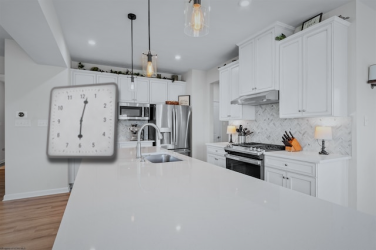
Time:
{"hour": 6, "minute": 2}
